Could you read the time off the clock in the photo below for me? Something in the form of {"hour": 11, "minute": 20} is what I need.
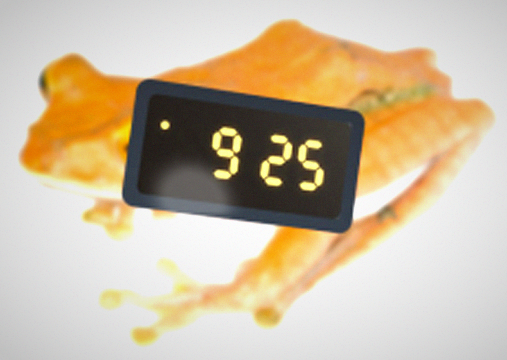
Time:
{"hour": 9, "minute": 25}
